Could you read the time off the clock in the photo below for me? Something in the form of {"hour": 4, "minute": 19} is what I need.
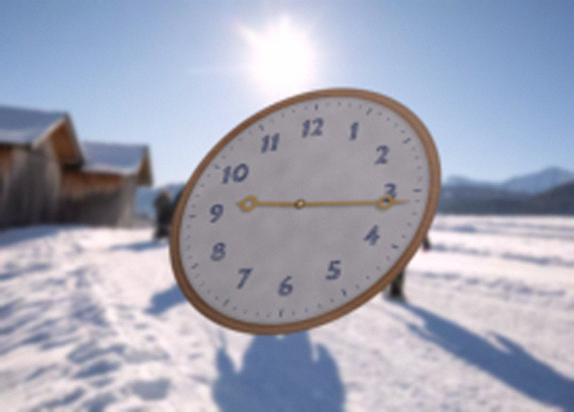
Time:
{"hour": 9, "minute": 16}
